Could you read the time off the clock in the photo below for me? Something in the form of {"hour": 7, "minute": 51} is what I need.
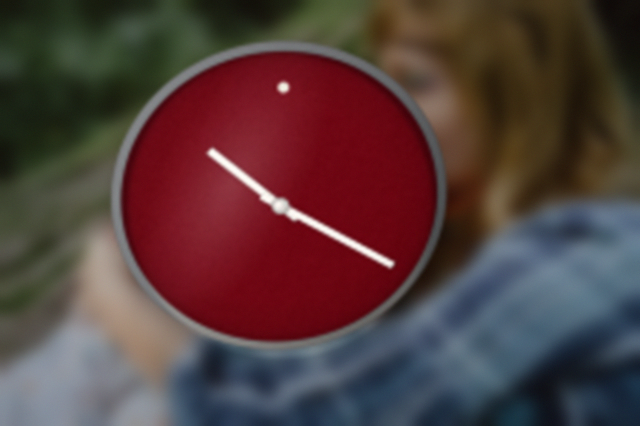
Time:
{"hour": 10, "minute": 20}
